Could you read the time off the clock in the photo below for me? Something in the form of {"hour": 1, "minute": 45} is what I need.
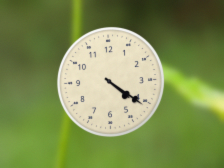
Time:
{"hour": 4, "minute": 21}
